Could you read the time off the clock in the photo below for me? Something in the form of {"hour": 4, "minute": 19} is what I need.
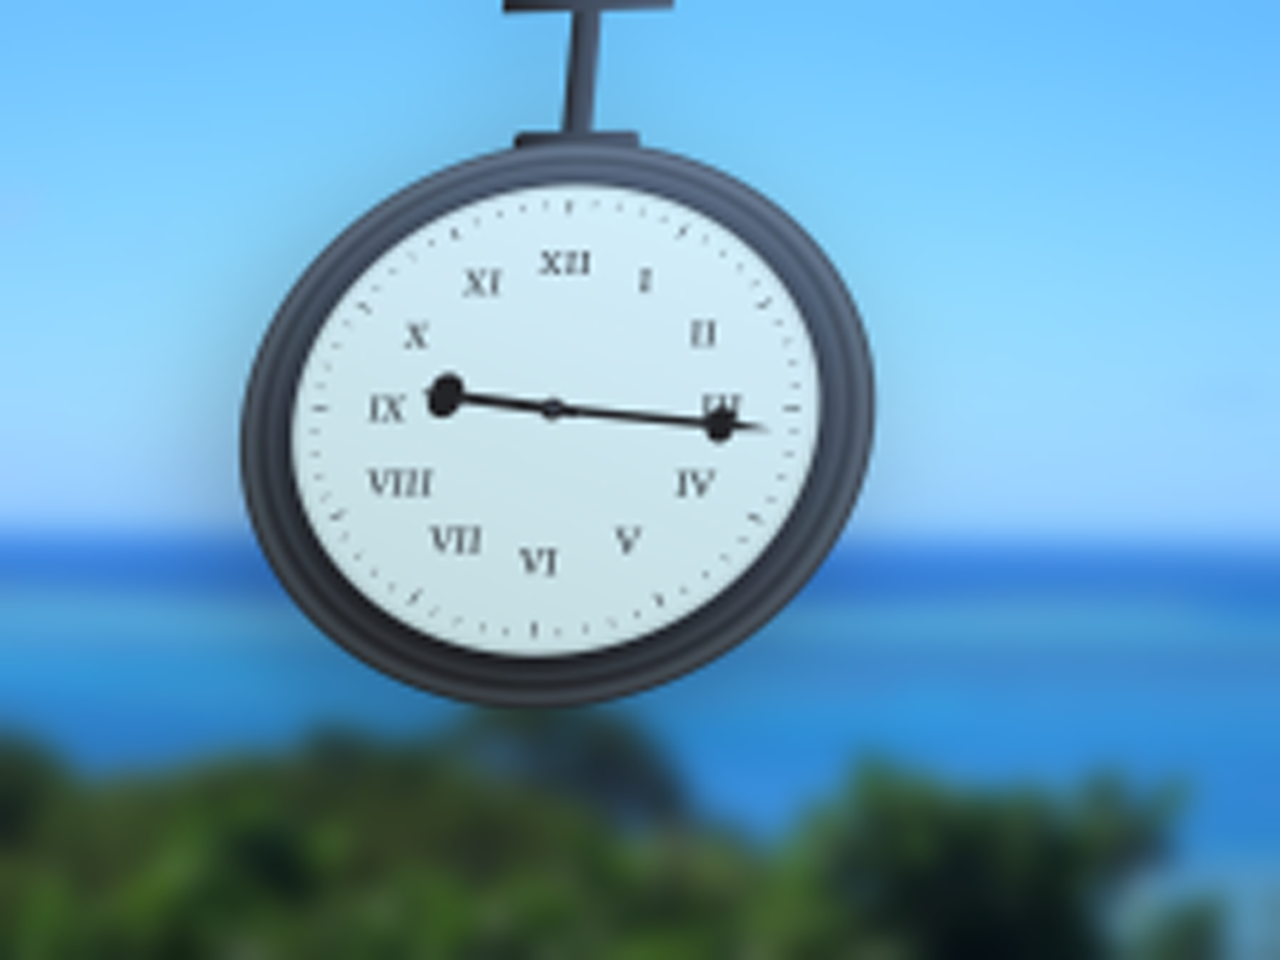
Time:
{"hour": 9, "minute": 16}
